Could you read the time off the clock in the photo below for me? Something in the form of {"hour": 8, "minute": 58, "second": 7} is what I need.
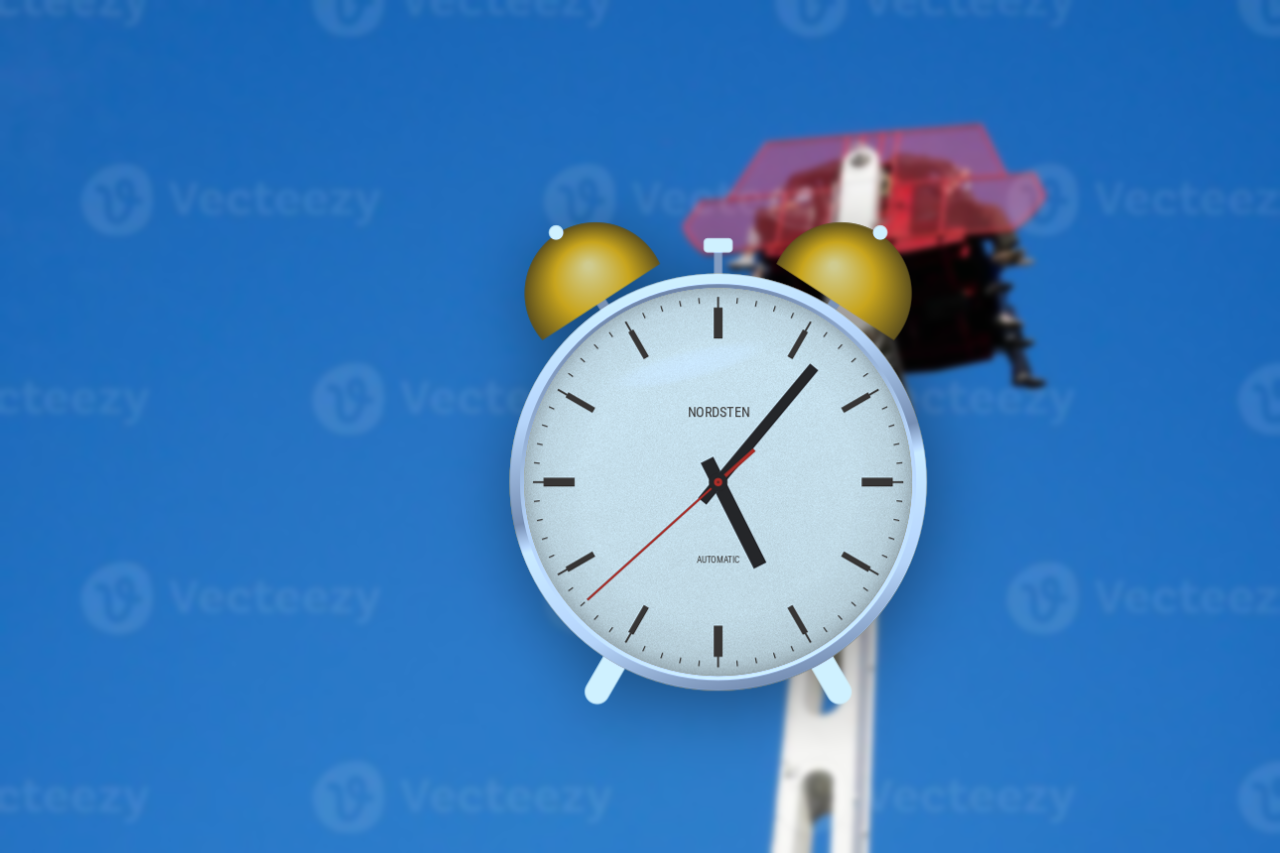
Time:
{"hour": 5, "minute": 6, "second": 38}
